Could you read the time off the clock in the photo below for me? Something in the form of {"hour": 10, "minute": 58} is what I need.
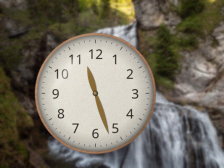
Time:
{"hour": 11, "minute": 27}
